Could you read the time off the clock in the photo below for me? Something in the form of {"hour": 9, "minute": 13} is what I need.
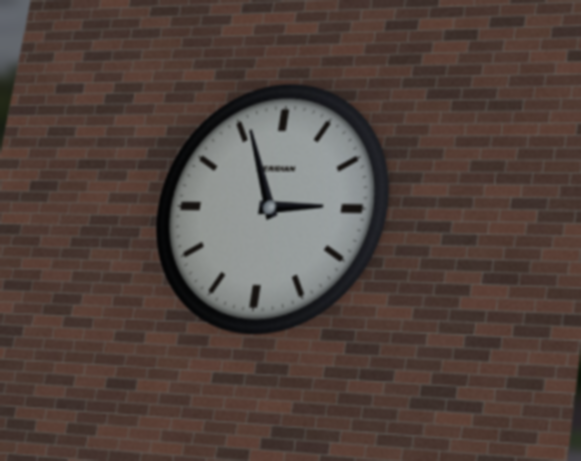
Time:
{"hour": 2, "minute": 56}
